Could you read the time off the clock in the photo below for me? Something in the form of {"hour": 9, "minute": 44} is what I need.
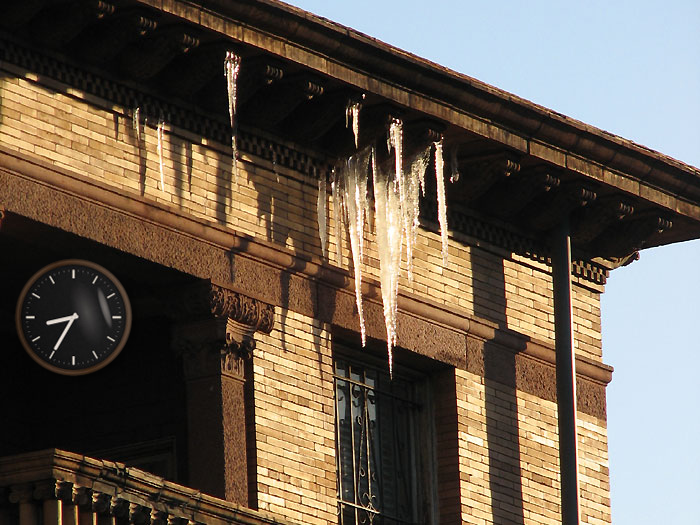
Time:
{"hour": 8, "minute": 35}
